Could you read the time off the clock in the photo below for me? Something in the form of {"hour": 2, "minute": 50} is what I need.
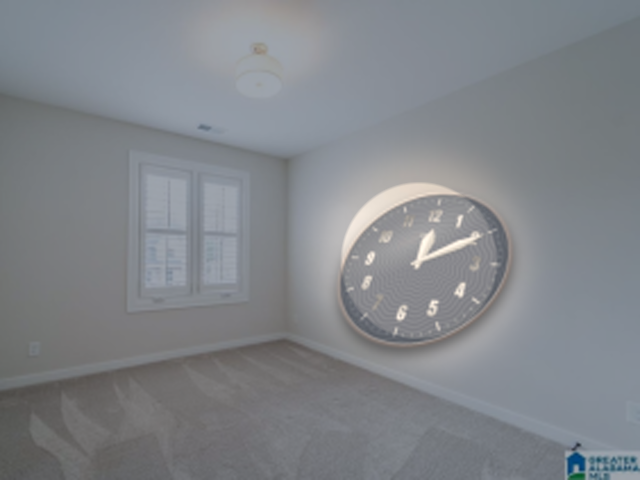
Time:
{"hour": 12, "minute": 10}
